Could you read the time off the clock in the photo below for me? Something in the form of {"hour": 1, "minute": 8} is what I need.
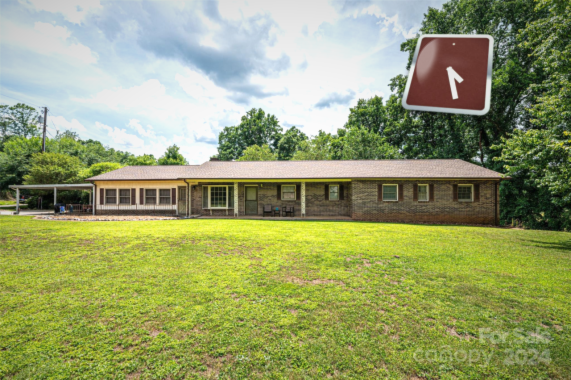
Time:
{"hour": 4, "minute": 27}
